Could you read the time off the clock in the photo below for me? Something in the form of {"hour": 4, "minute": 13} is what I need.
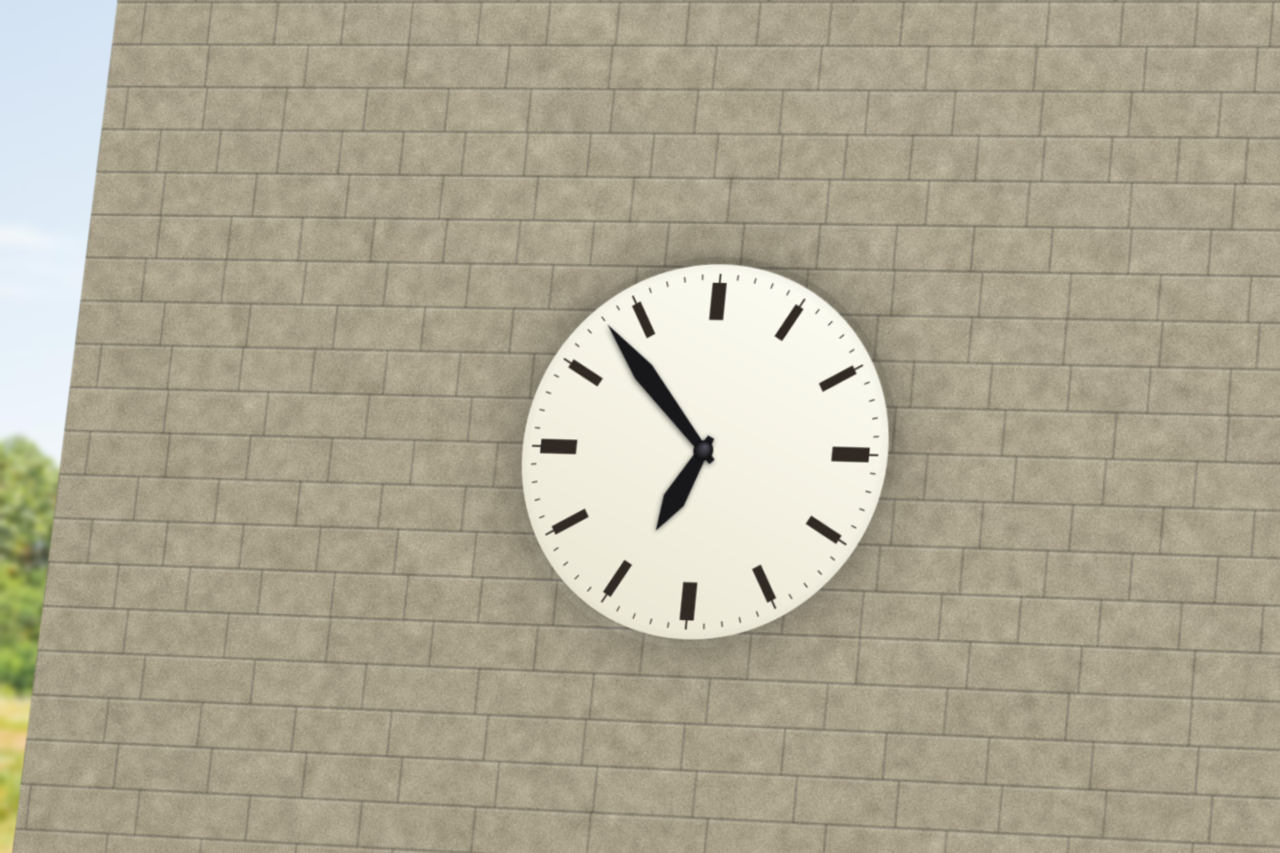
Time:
{"hour": 6, "minute": 53}
